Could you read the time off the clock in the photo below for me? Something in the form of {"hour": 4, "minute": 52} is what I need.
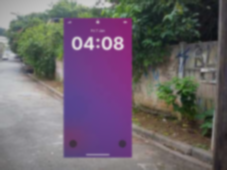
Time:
{"hour": 4, "minute": 8}
